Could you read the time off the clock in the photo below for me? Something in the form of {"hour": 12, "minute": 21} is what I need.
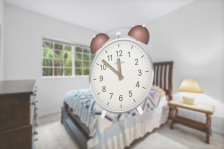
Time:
{"hour": 11, "minute": 52}
